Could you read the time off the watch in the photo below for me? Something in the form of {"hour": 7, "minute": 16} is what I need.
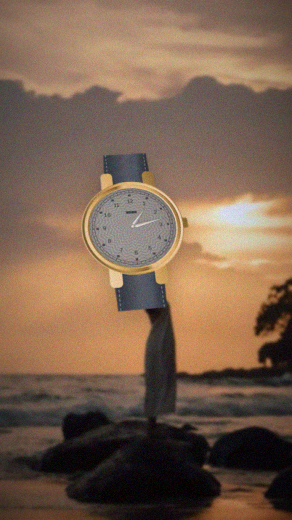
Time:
{"hour": 1, "minute": 13}
